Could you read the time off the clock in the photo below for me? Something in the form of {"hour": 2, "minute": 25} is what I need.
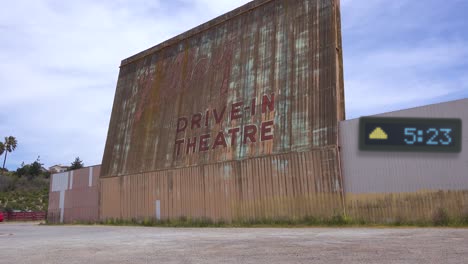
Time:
{"hour": 5, "minute": 23}
